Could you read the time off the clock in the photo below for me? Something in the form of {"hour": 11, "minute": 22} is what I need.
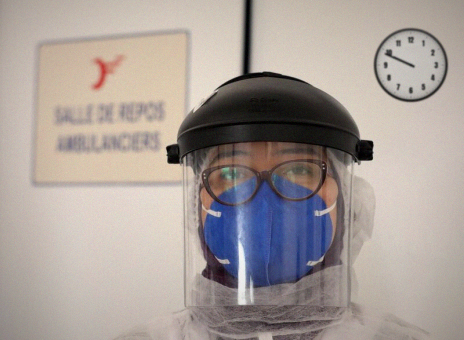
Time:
{"hour": 9, "minute": 49}
